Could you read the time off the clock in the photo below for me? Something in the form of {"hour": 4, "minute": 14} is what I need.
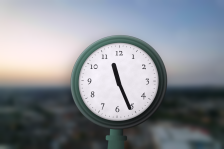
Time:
{"hour": 11, "minute": 26}
